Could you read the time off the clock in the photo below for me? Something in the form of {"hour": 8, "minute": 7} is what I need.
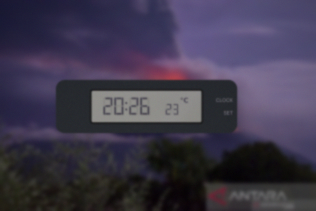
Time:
{"hour": 20, "minute": 26}
